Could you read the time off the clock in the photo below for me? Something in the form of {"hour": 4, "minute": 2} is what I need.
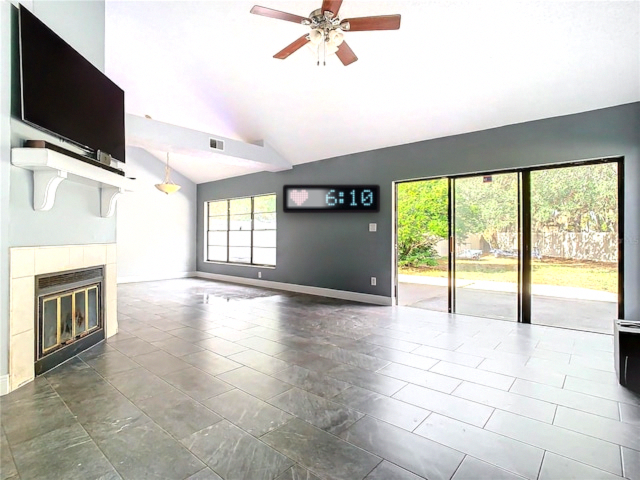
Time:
{"hour": 6, "minute": 10}
